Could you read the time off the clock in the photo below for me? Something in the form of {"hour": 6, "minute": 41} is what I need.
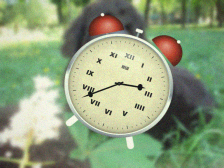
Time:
{"hour": 2, "minute": 38}
